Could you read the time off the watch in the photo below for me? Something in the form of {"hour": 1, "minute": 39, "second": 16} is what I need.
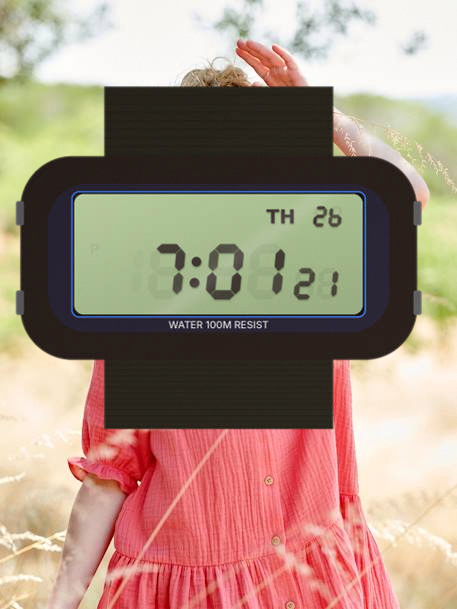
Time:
{"hour": 7, "minute": 1, "second": 21}
